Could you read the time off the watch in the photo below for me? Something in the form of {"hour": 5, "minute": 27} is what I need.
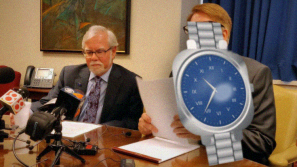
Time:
{"hour": 10, "minute": 36}
